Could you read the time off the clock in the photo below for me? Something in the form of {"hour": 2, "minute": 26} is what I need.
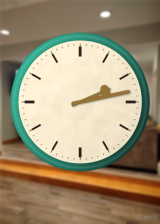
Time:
{"hour": 2, "minute": 13}
